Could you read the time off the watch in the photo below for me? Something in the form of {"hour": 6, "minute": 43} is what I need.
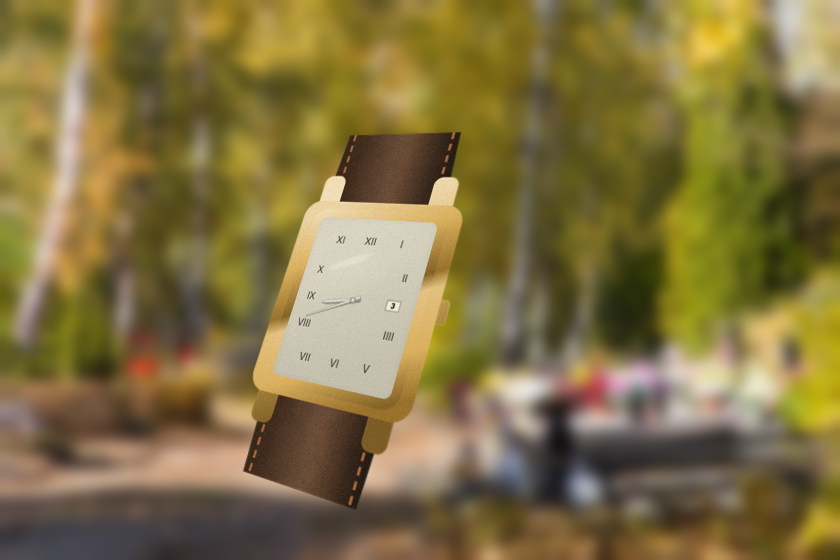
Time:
{"hour": 8, "minute": 41}
